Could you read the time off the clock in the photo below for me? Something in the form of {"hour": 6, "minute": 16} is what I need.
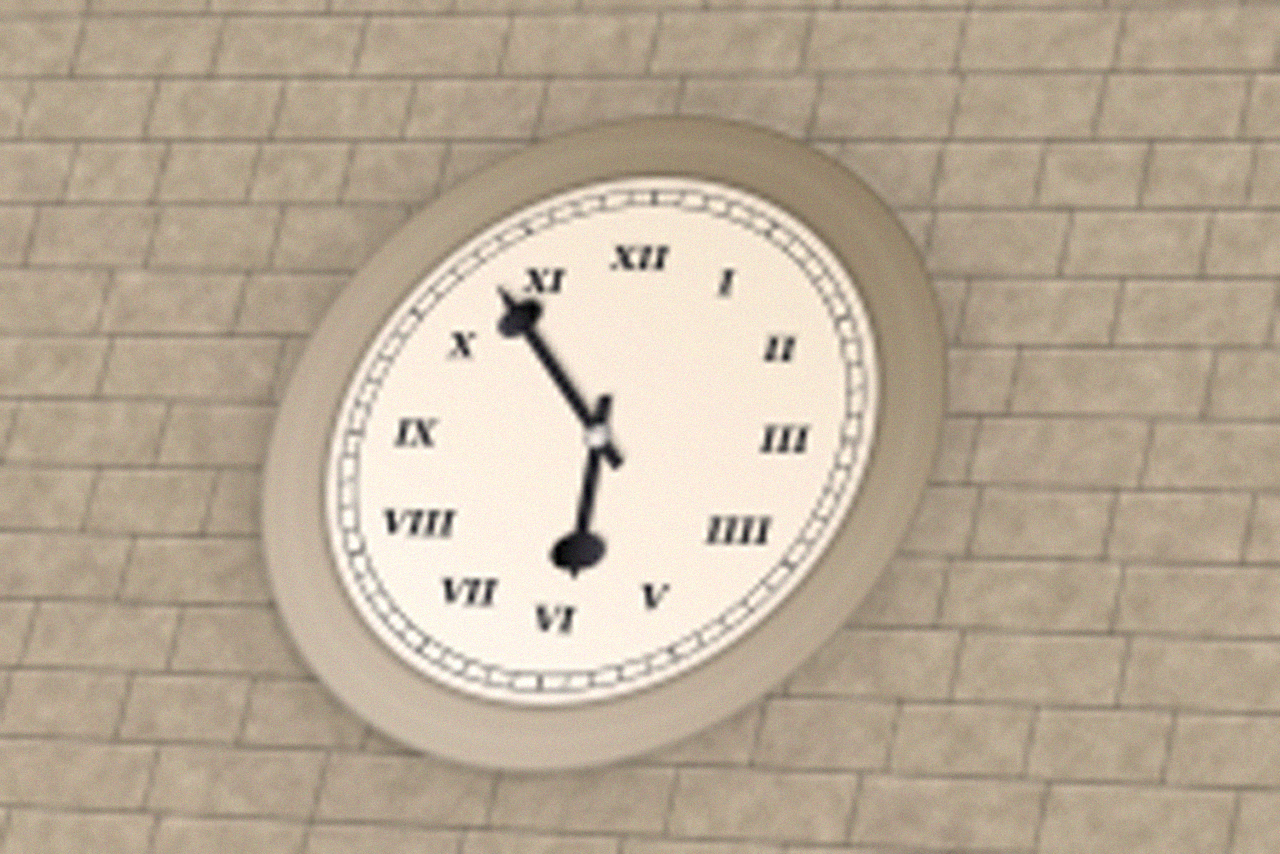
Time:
{"hour": 5, "minute": 53}
